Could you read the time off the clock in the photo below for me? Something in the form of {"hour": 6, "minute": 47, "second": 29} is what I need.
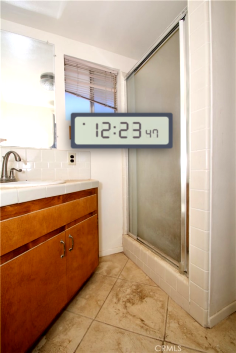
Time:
{"hour": 12, "minute": 23, "second": 47}
